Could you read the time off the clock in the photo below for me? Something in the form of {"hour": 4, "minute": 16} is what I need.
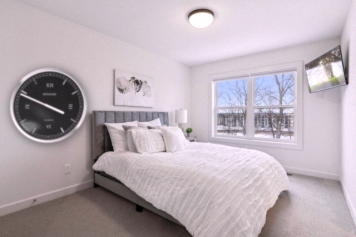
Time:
{"hour": 3, "minute": 49}
